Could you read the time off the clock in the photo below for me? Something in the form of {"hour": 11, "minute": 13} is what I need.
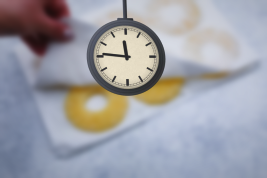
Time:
{"hour": 11, "minute": 46}
